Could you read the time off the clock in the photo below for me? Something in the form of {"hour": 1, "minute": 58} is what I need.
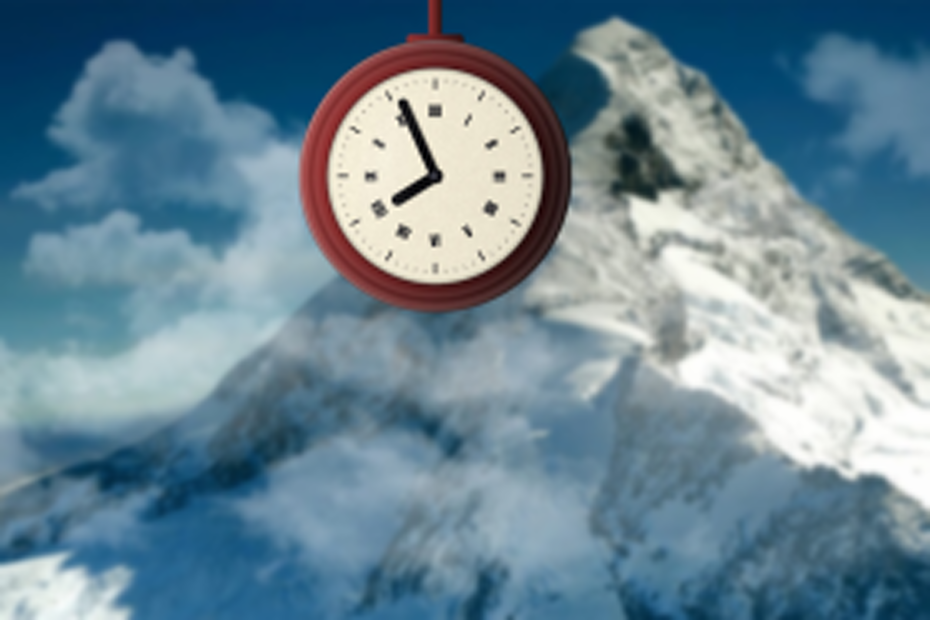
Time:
{"hour": 7, "minute": 56}
